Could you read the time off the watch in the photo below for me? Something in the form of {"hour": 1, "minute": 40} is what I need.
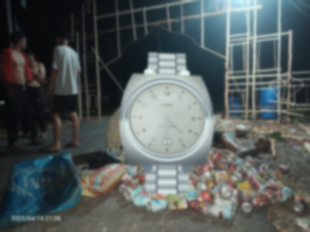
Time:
{"hour": 4, "minute": 30}
